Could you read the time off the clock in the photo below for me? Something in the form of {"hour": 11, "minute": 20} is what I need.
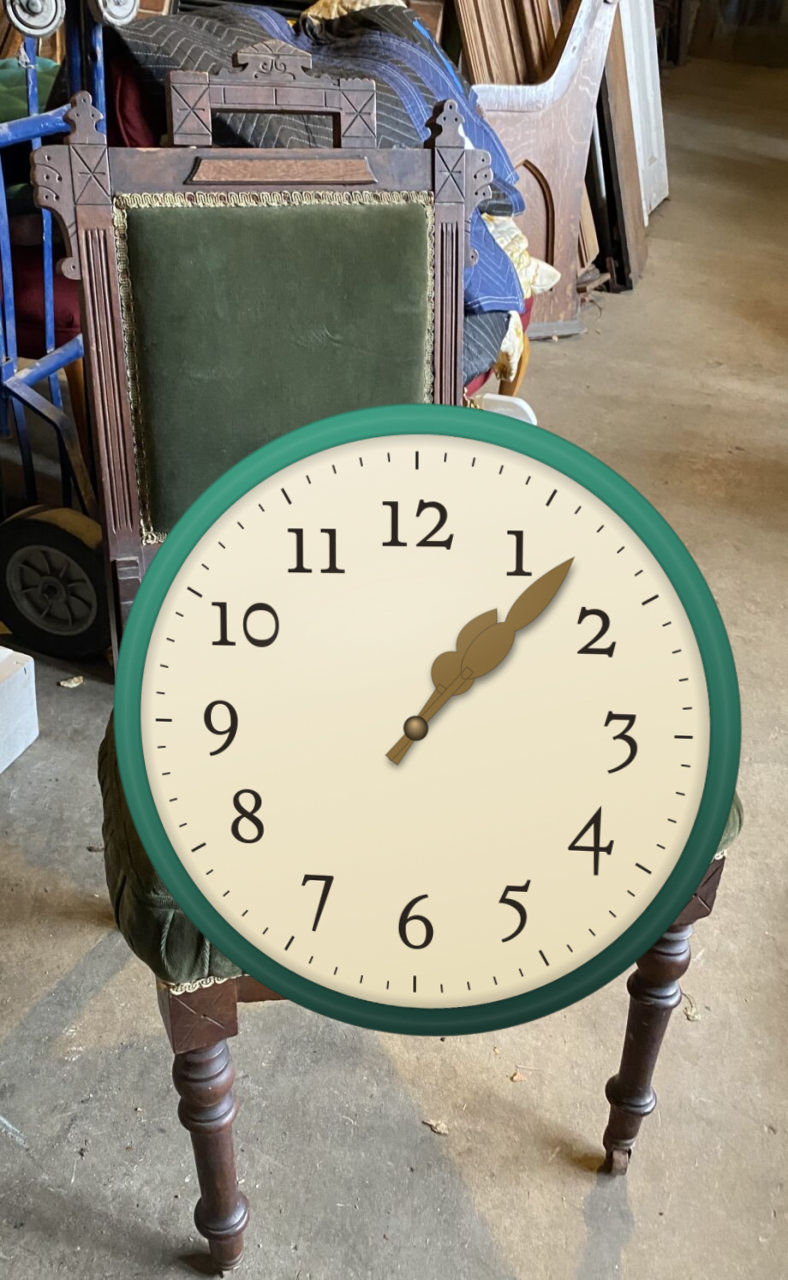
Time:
{"hour": 1, "minute": 7}
